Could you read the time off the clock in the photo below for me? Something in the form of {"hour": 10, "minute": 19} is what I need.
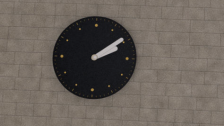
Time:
{"hour": 2, "minute": 9}
